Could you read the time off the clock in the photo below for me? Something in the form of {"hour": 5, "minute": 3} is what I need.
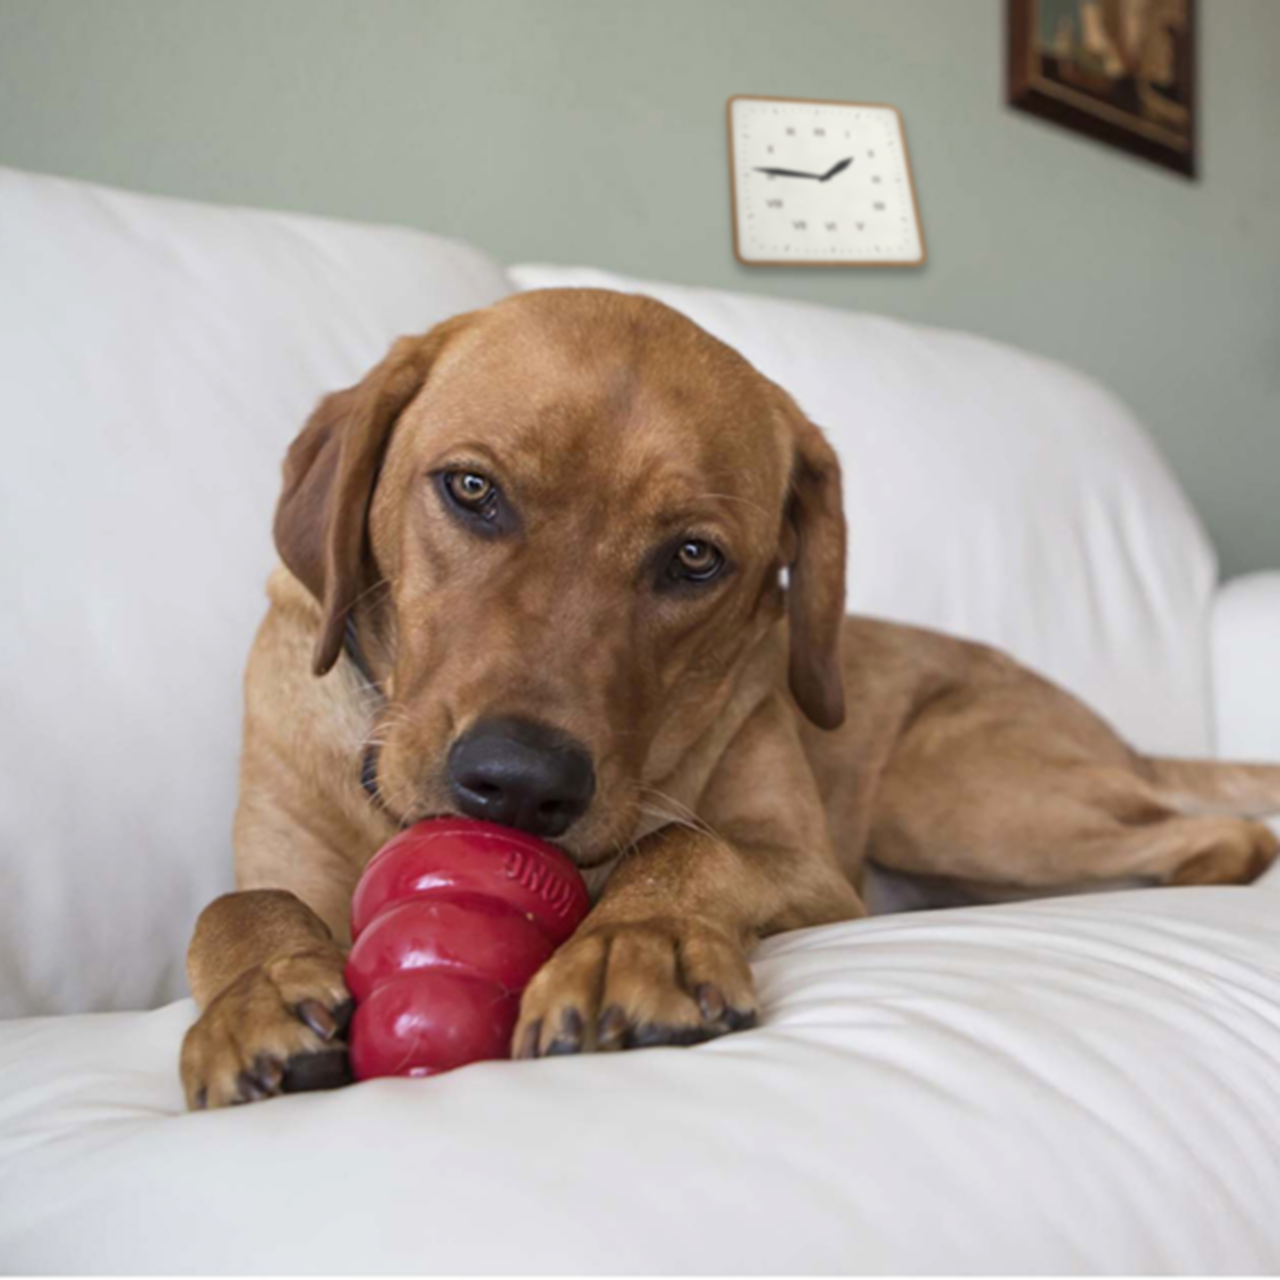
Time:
{"hour": 1, "minute": 46}
